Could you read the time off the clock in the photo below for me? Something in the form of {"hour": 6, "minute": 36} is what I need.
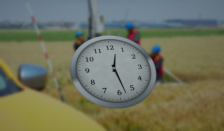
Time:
{"hour": 12, "minute": 28}
